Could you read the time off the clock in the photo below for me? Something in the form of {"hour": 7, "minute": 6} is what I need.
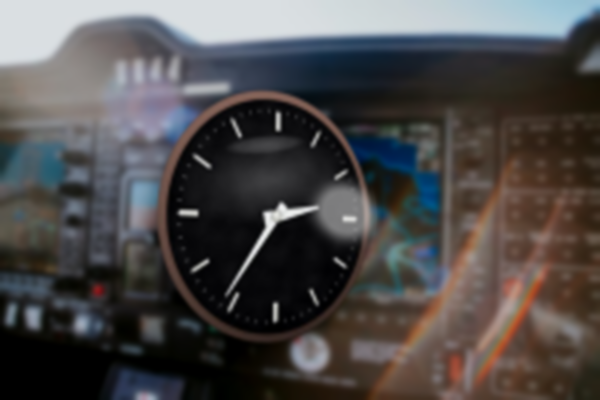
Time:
{"hour": 2, "minute": 36}
